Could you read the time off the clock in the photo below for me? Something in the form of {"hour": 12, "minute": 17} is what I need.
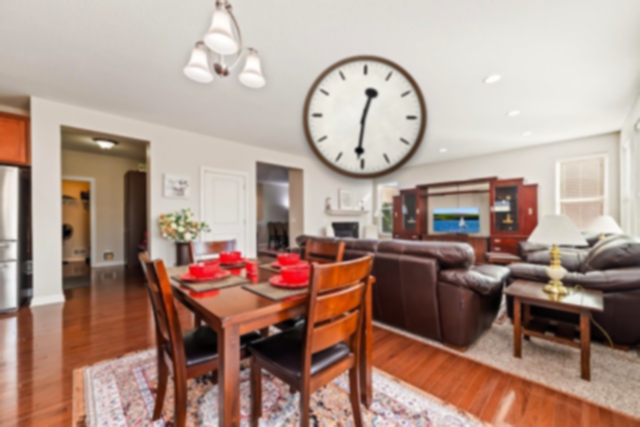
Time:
{"hour": 12, "minute": 31}
